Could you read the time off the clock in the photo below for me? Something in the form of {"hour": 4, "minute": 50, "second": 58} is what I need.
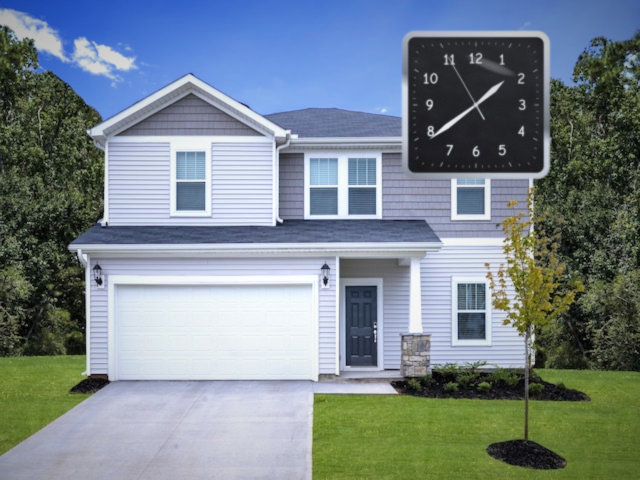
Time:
{"hour": 1, "minute": 38, "second": 55}
